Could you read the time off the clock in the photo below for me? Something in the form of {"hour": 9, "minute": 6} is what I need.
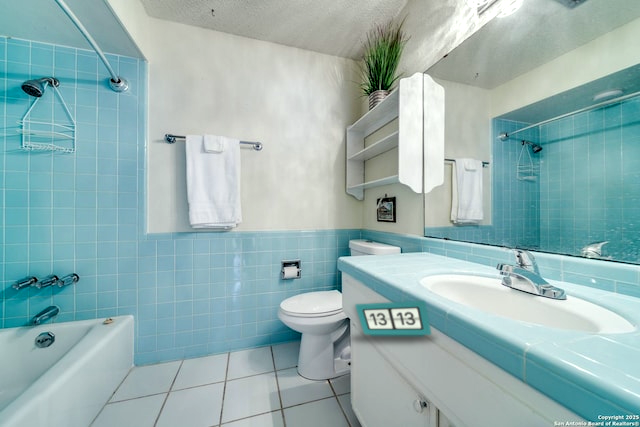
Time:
{"hour": 13, "minute": 13}
